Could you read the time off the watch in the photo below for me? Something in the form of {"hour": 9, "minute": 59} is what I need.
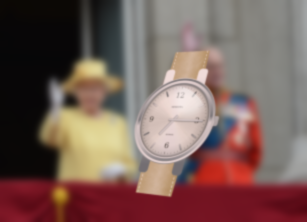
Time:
{"hour": 7, "minute": 15}
